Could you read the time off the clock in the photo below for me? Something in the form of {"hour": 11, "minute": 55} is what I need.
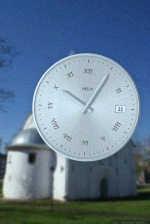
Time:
{"hour": 10, "minute": 5}
